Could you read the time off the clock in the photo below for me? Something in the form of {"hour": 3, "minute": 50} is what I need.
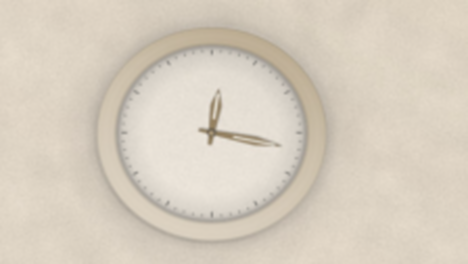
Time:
{"hour": 12, "minute": 17}
